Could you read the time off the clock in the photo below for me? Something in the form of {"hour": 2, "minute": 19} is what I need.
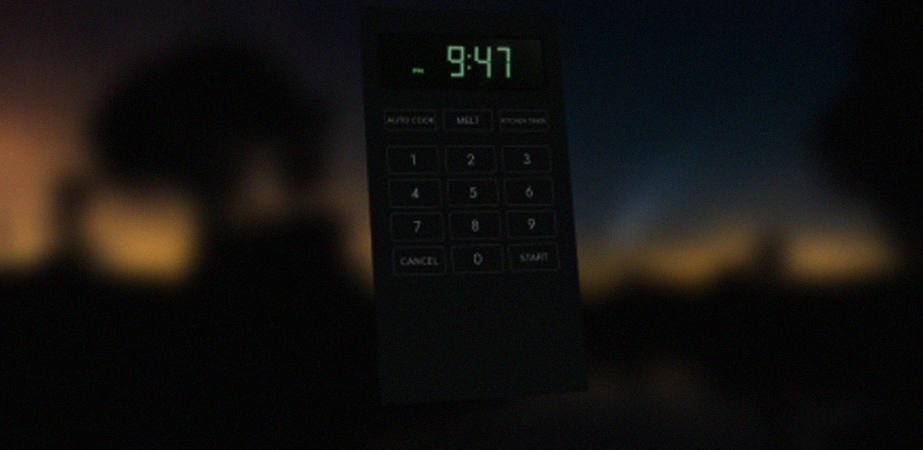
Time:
{"hour": 9, "minute": 47}
